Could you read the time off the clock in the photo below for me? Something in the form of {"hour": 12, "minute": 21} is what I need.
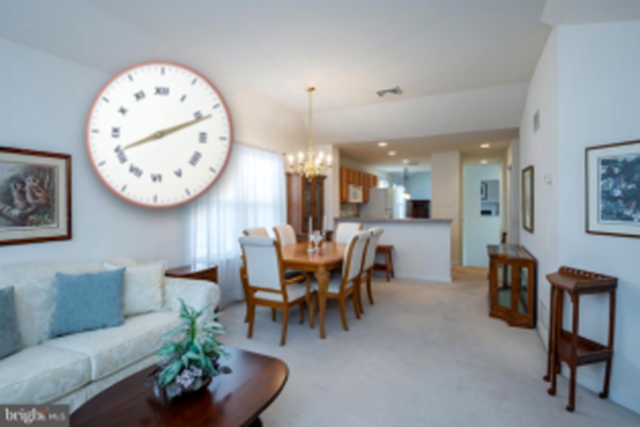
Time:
{"hour": 8, "minute": 11}
